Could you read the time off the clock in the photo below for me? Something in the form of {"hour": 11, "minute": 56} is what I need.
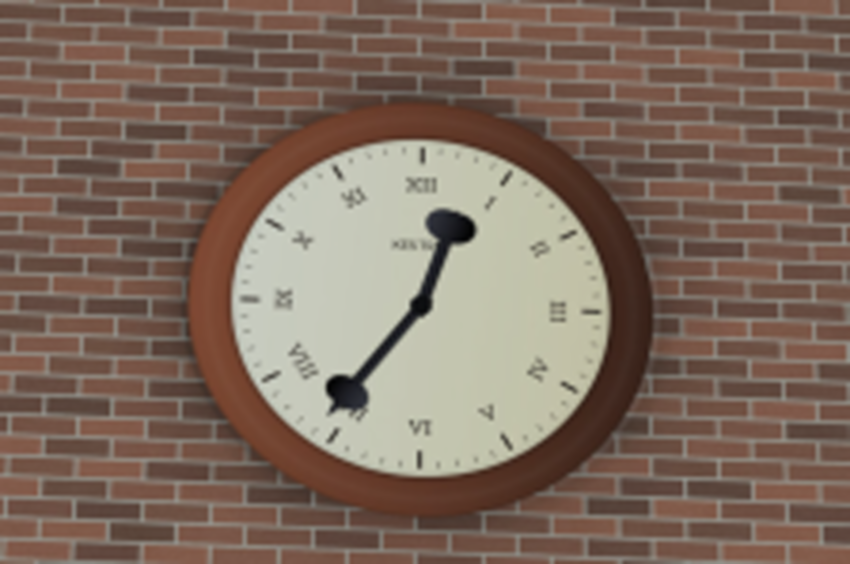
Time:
{"hour": 12, "minute": 36}
